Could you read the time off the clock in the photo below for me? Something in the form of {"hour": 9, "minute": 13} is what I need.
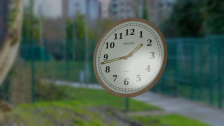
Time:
{"hour": 1, "minute": 43}
